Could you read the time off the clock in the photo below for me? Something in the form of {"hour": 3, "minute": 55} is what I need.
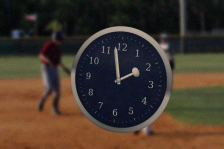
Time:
{"hour": 1, "minute": 58}
